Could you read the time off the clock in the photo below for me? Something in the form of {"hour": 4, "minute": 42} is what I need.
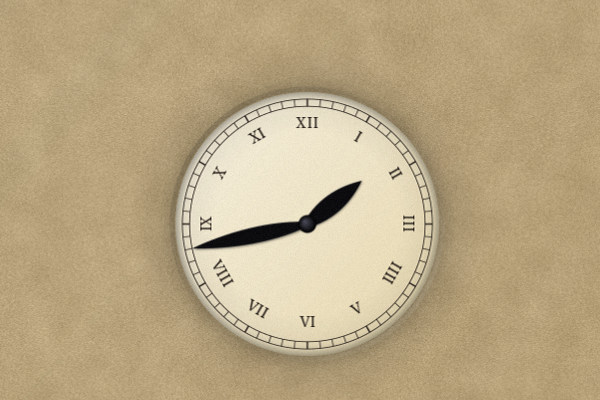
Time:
{"hour": 1, "minute": 43}
